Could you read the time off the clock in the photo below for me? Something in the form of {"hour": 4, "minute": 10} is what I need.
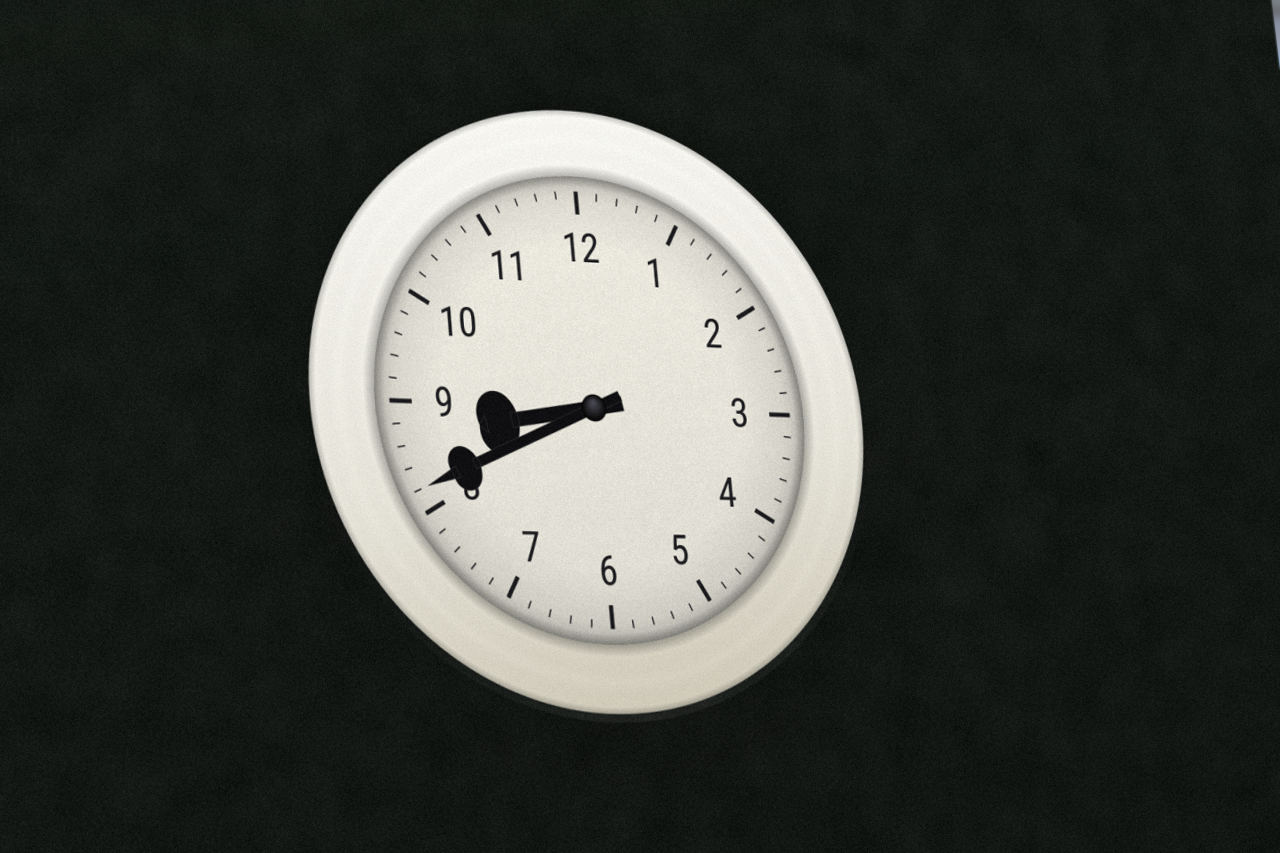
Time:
{"hour": 8, "minute": 41}
